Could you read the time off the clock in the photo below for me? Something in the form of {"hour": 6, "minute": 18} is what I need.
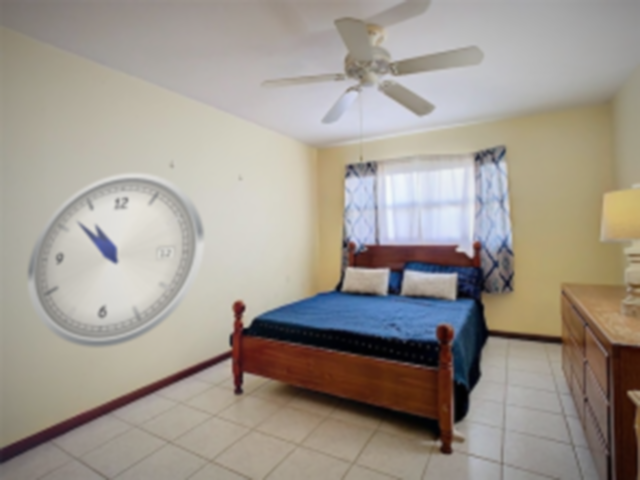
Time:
{"hour": 10, "minute": 52}
